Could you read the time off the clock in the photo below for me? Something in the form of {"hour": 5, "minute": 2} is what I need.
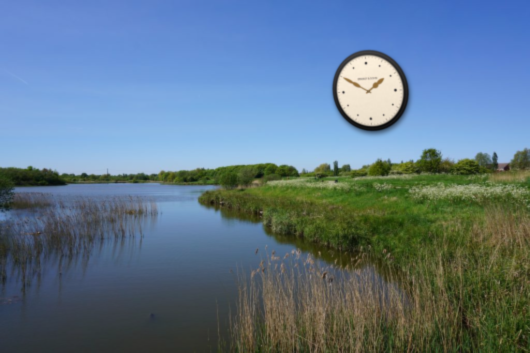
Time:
{"hour": 1, "minute": 50}
